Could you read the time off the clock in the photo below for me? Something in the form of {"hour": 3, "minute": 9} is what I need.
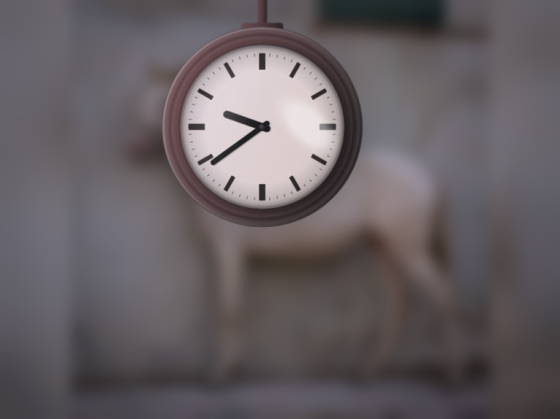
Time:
{"hour": 9, "minute": 39}
